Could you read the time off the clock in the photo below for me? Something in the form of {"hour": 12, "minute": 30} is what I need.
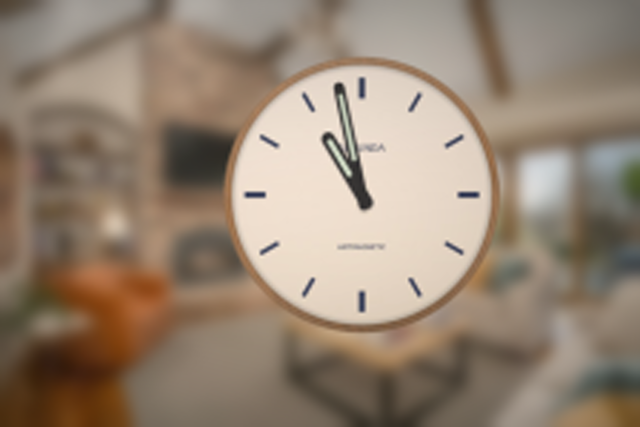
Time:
{"hour": 10, "minute": 58}
